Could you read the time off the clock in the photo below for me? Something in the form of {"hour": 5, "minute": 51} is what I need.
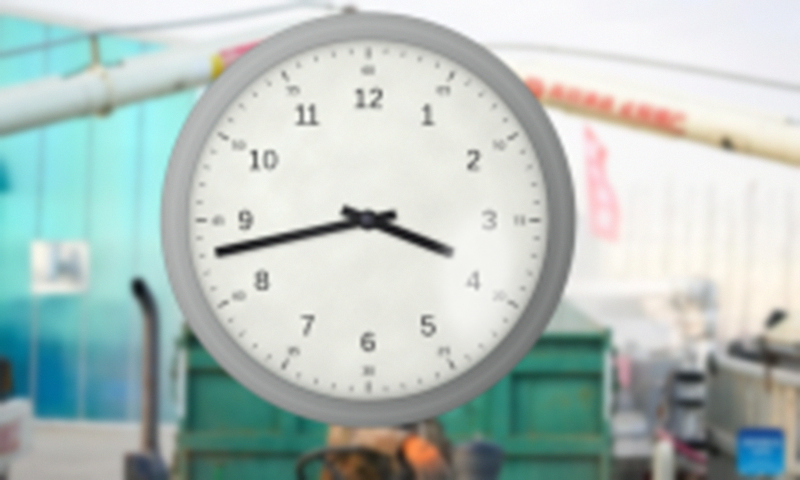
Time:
{"hour": 3, "minute": 43}
